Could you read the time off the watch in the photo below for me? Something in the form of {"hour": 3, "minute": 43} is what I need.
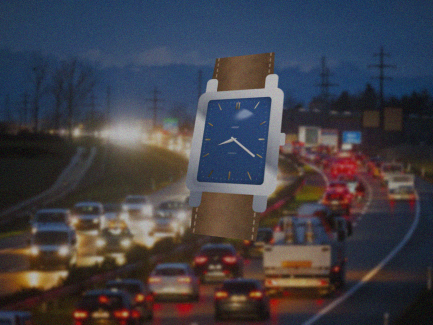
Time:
{"hour": 8, "minute": 21}
